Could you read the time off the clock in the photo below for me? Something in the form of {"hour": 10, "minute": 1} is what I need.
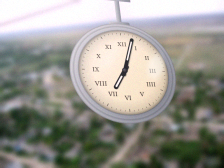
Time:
{"hour": 7, "minute": 3}
